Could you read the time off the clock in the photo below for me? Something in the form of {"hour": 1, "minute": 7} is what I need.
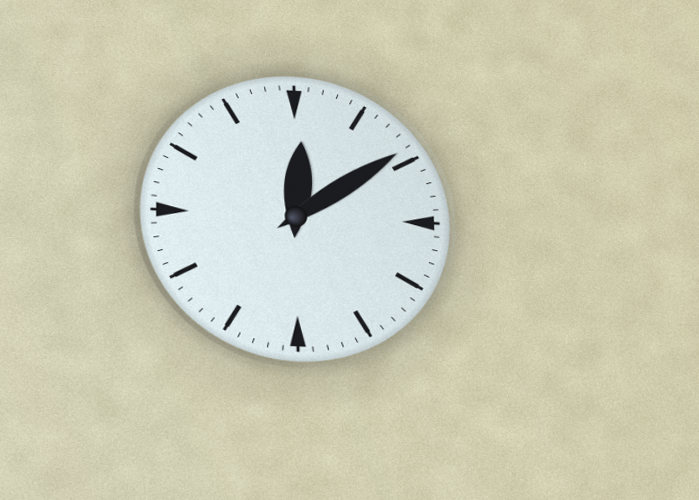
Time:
{"hour": 12, "minute": 9}
